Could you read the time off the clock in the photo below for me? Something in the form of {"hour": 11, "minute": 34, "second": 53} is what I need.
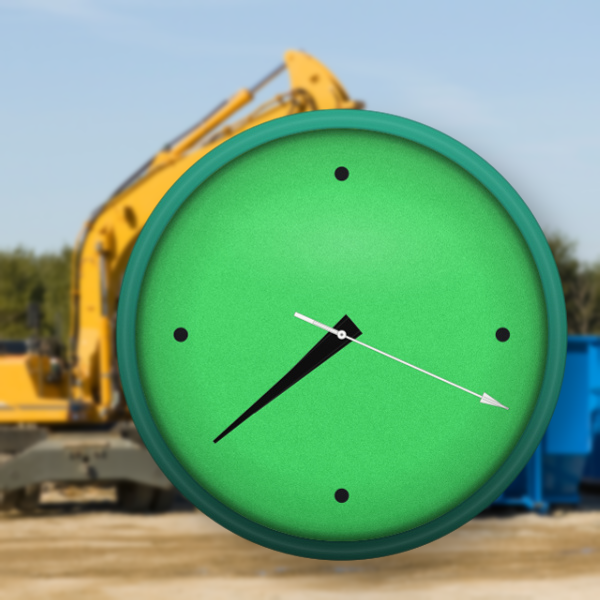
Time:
{"hour": 7, "minute": 38, "second": 19}
